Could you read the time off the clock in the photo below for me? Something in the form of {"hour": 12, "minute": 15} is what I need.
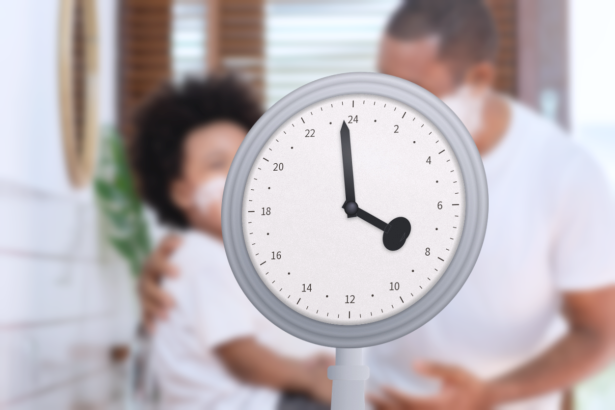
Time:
{"hour": 7, "minute": 59}
